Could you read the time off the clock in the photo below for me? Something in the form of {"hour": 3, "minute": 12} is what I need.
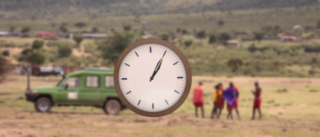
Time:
{"hour": 1, "minute": 5}
